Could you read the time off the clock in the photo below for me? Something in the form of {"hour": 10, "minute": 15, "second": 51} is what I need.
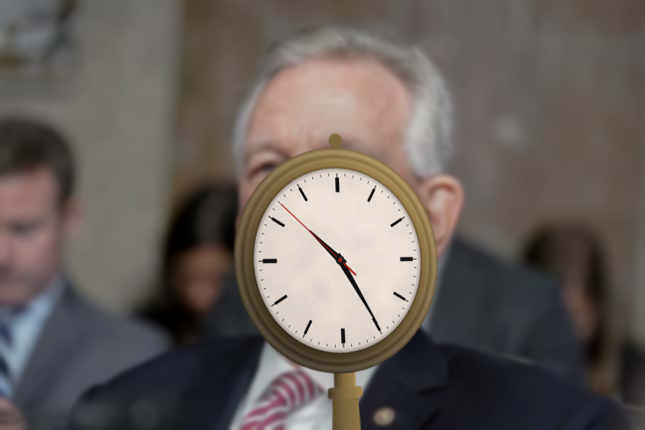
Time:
{"hour": 10, "minute": 24, "second": 52}
